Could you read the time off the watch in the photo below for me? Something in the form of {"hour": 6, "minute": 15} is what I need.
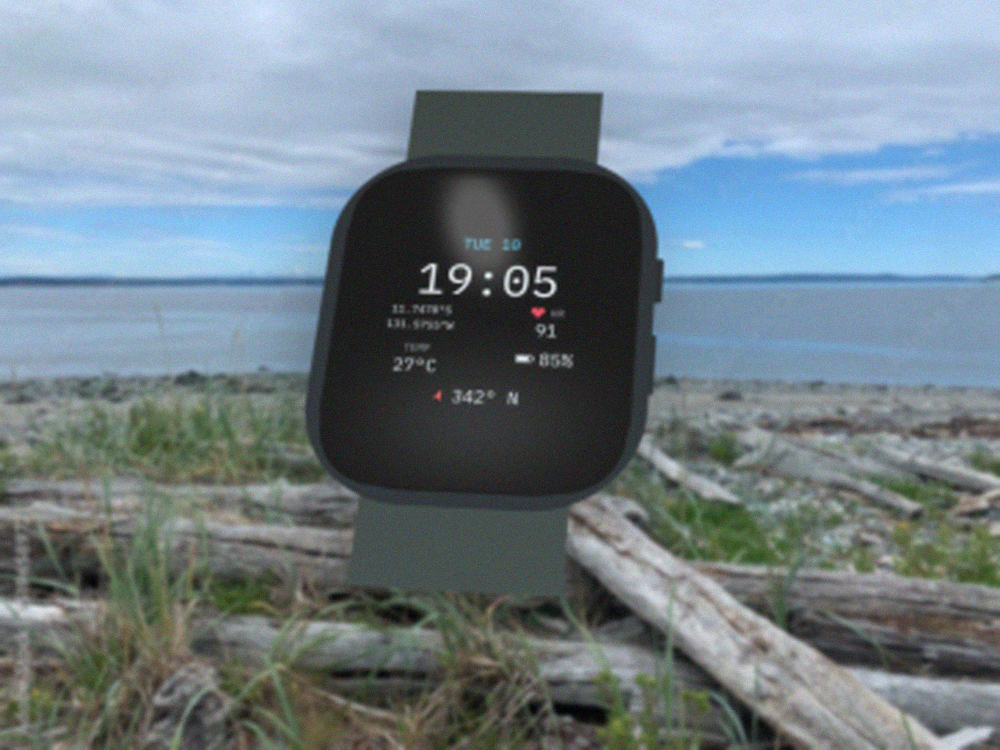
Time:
{"hour": 19, "minute": 5}
